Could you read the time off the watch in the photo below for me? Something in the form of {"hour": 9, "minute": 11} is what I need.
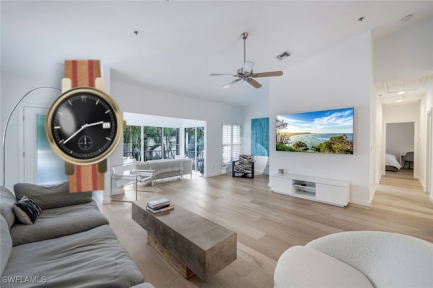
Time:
{"hour": 2, "minute": 39}
